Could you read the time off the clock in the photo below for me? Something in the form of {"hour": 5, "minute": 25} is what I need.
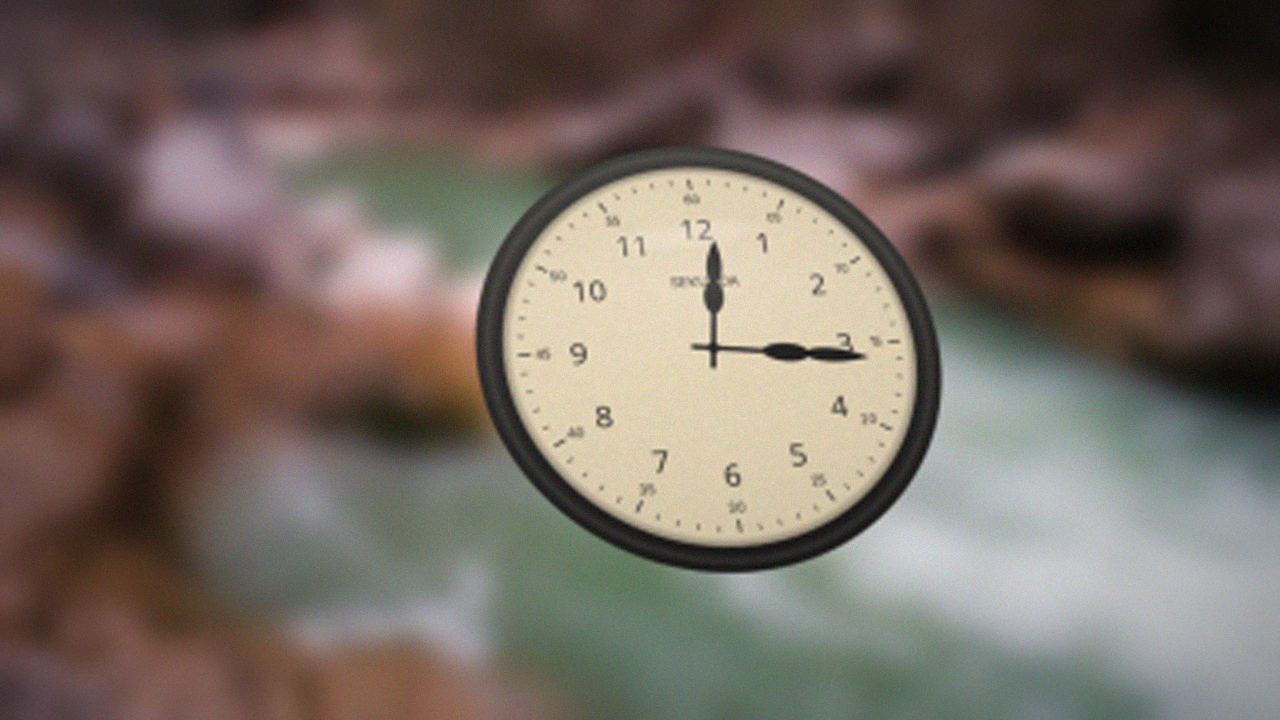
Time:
{"hour": 12, "minute": 16}
